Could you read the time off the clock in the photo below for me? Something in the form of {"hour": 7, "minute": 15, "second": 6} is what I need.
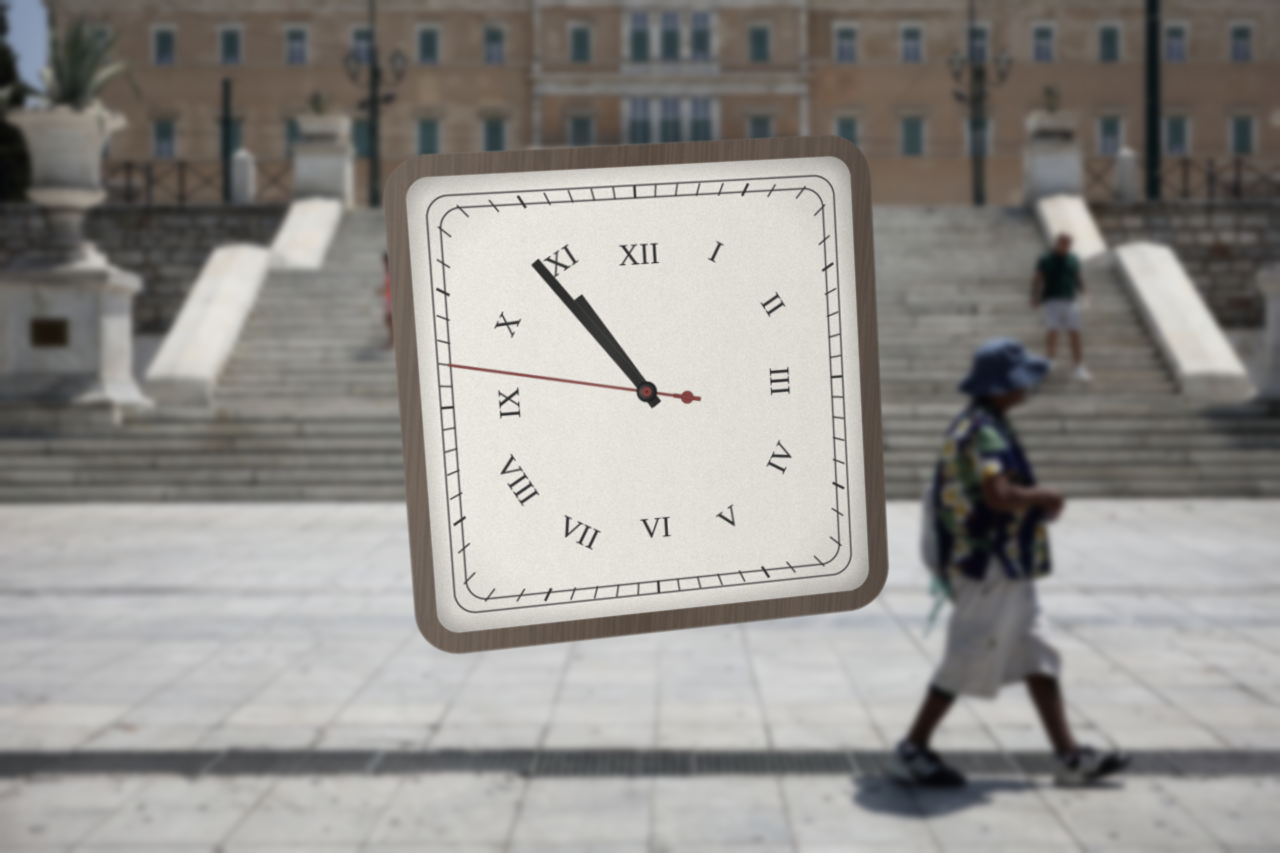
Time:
{"hour": 10, "minute": 53, "second": 47}
